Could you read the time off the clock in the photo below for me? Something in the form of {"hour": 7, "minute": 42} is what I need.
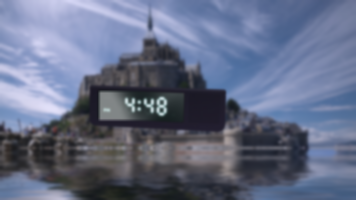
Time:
{"hour": 4, "minute": 48}
